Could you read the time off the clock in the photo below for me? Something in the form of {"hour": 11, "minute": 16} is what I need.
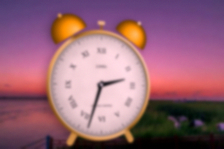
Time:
{"hour": 2, "minute": 33}
